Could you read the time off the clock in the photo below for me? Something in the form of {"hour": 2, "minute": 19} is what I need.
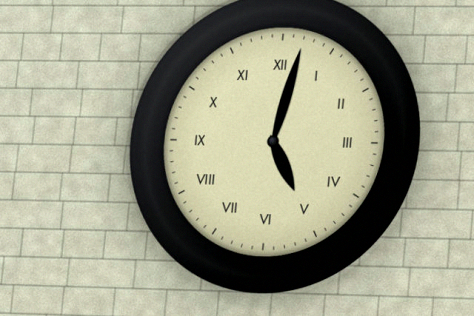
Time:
{"hour": 5, "minute": 2}
